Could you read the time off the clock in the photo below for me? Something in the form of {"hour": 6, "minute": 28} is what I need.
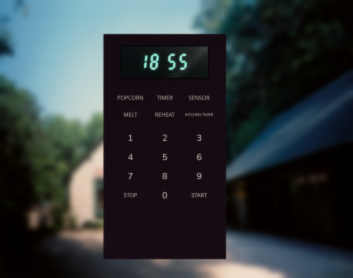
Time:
{"hour": 18, "minute": 55}
